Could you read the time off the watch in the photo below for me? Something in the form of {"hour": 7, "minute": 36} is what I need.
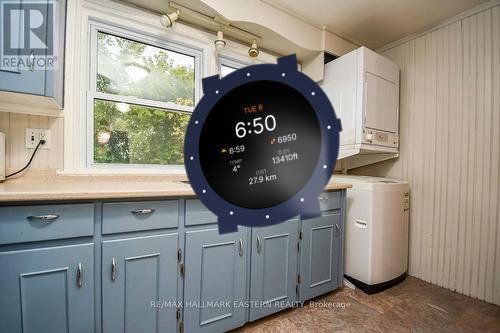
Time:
{"hour": 6, "minute": 50}
